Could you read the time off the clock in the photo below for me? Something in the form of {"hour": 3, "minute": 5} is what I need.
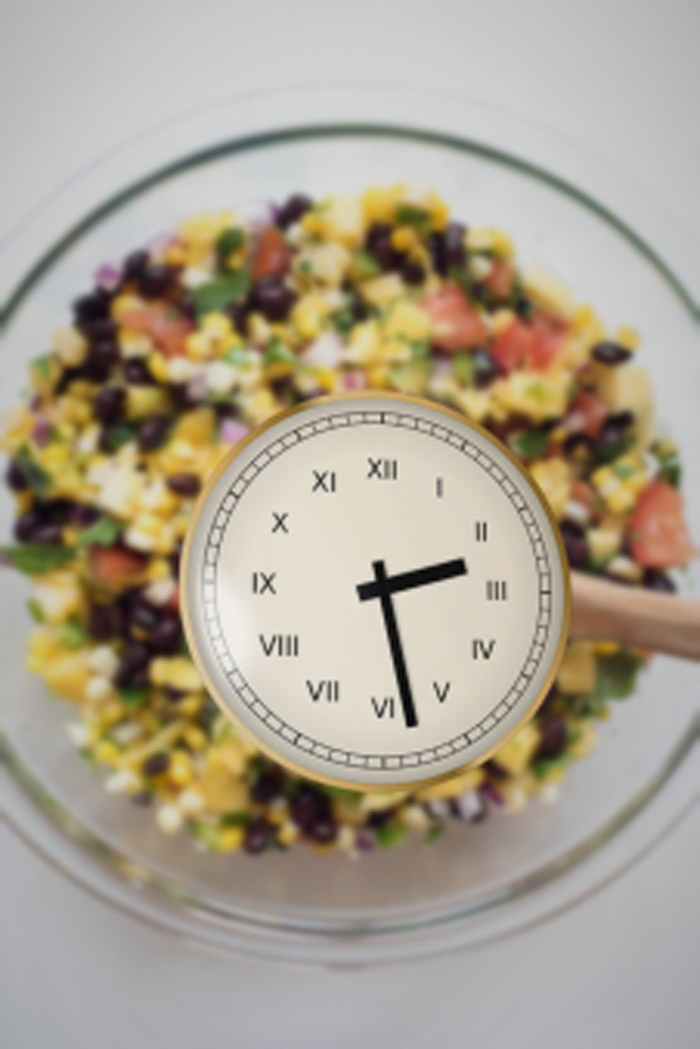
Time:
{"hour": 2, "minute": 28}
